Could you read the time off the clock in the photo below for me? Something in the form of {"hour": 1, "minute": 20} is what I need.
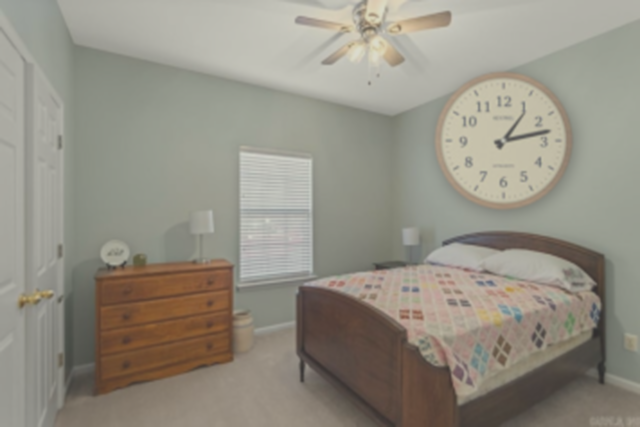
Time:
{"hour": 1, "minute": 13}
